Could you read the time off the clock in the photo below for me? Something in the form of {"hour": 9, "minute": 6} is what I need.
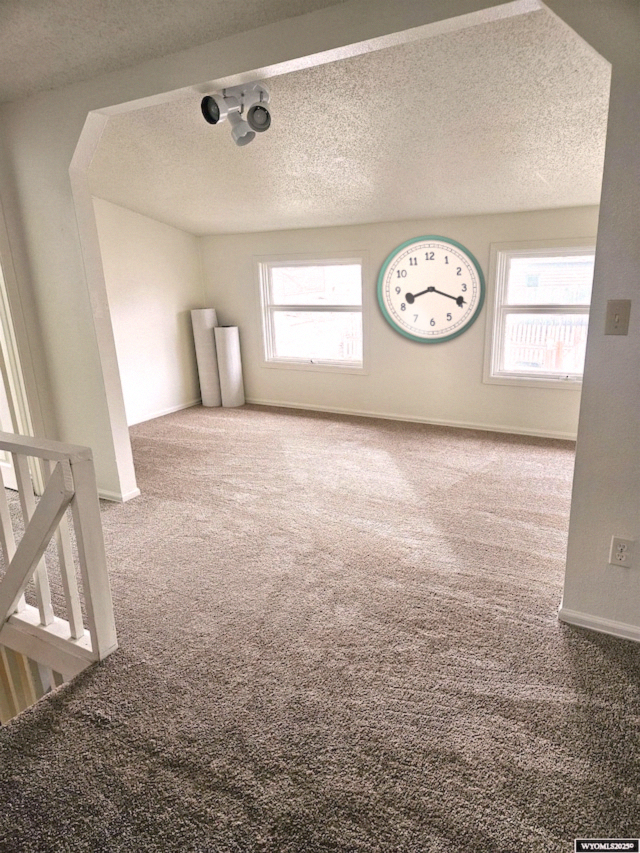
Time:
{"hour": 8, "minute": 19}
